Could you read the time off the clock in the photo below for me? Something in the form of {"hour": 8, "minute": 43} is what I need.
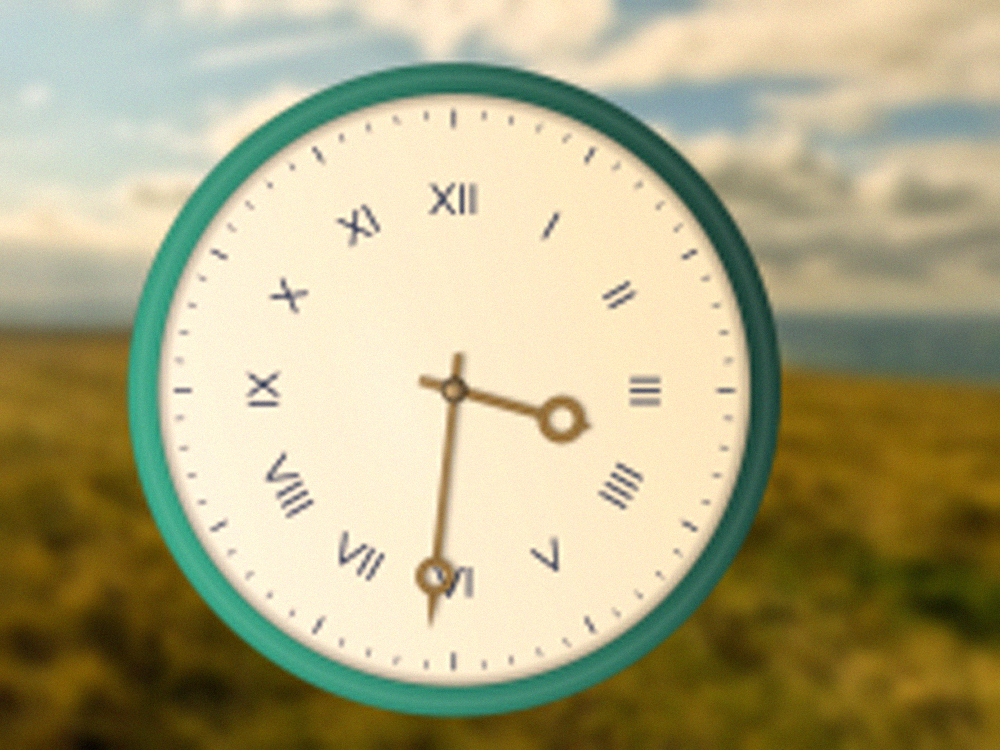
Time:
{"hour": 3, "minute": 31}
